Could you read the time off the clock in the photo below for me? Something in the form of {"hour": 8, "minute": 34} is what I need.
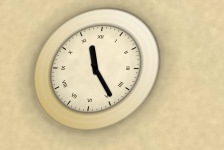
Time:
{"hour": 11, "minute": 24}
